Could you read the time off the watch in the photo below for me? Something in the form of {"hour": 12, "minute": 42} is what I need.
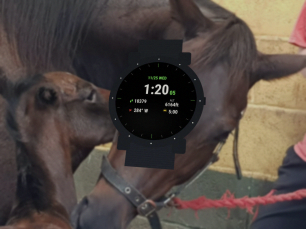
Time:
{"hour": 1, "minute": 20}
